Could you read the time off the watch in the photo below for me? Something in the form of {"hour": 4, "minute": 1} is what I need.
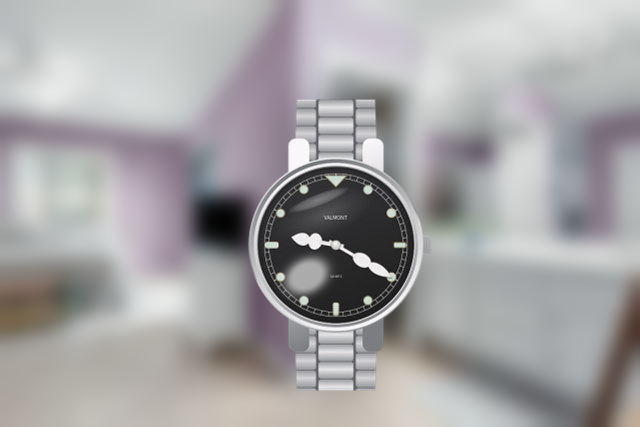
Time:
{"hour": 9, "minute": 20}
